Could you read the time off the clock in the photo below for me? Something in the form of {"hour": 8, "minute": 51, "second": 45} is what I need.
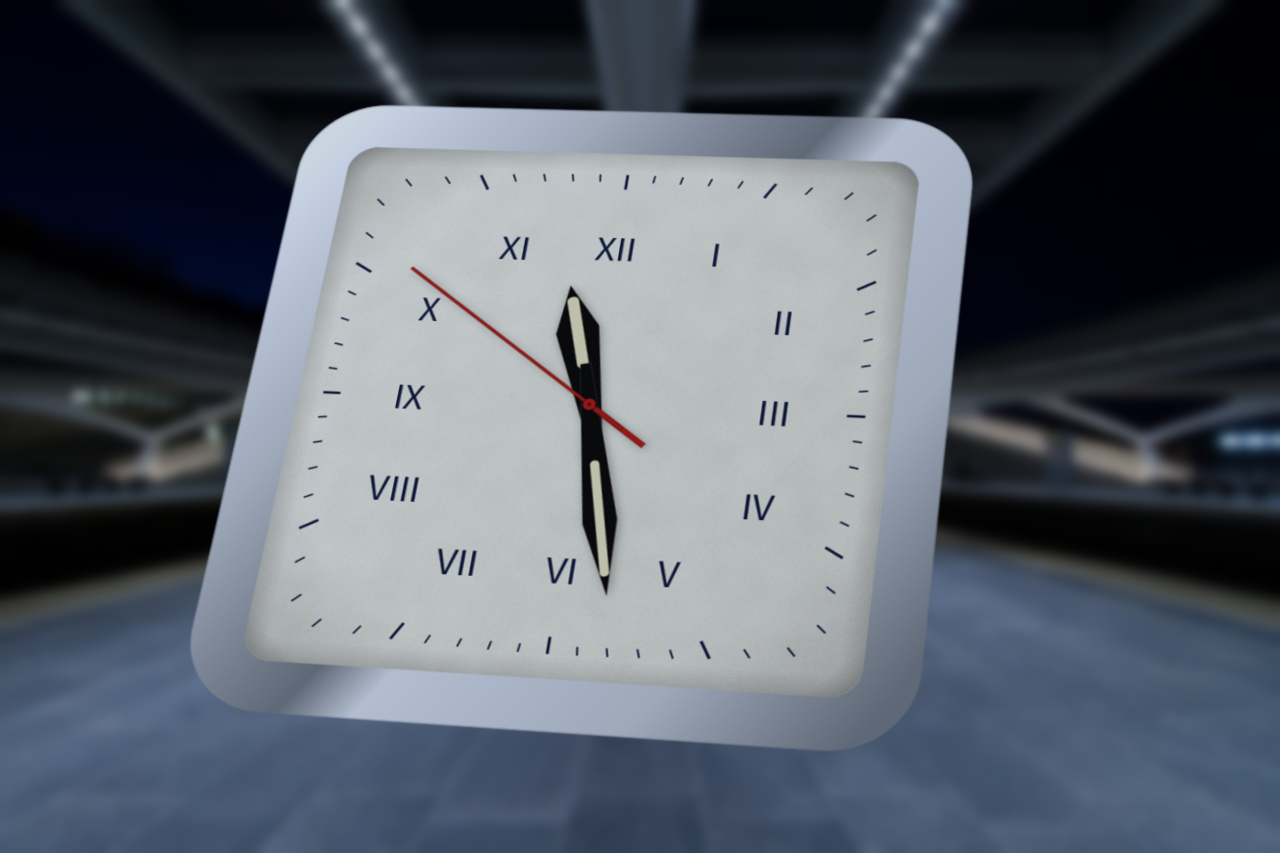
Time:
{"hour": 11, "minute": 27, "second": 51}
